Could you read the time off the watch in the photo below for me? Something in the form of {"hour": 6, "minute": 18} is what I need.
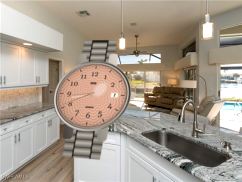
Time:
{"hour": 8, "minute": 41}
